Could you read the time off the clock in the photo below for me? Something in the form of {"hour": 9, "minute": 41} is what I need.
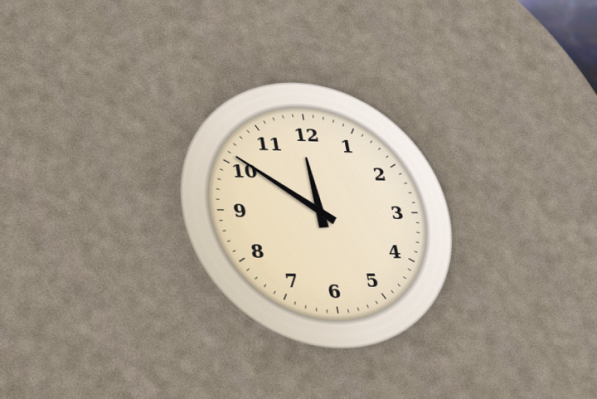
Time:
{"hour": 11, "minute": 51}
